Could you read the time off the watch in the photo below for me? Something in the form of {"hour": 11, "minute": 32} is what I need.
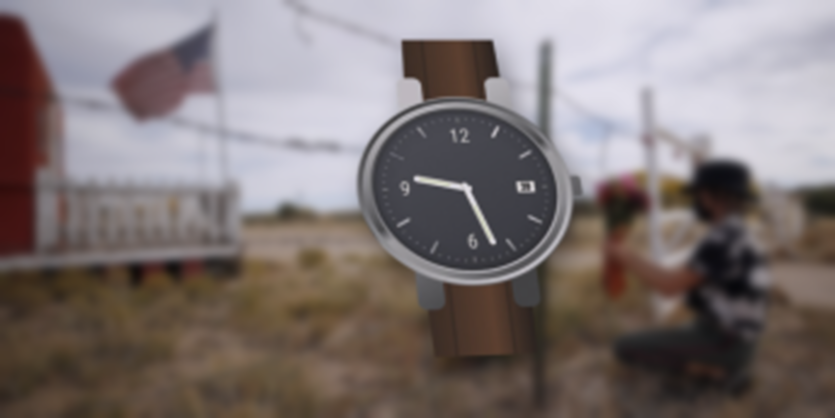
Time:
{"hour": 9, "minute": 27}
